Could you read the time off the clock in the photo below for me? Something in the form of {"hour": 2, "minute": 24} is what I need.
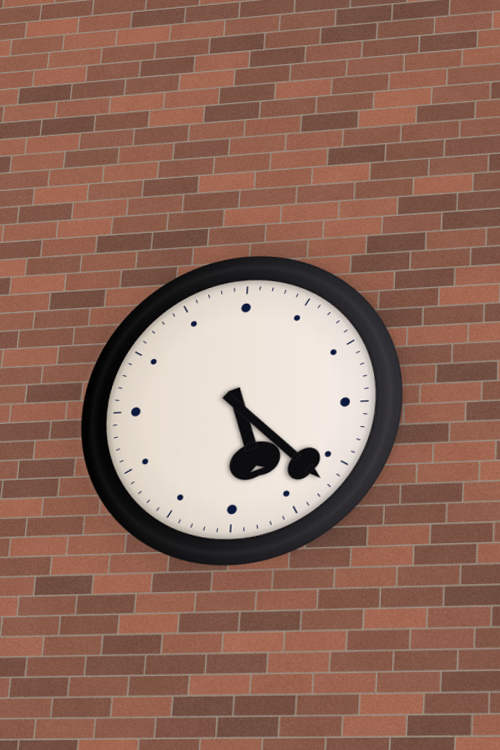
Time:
{"hour": 5, "minute": 22}
